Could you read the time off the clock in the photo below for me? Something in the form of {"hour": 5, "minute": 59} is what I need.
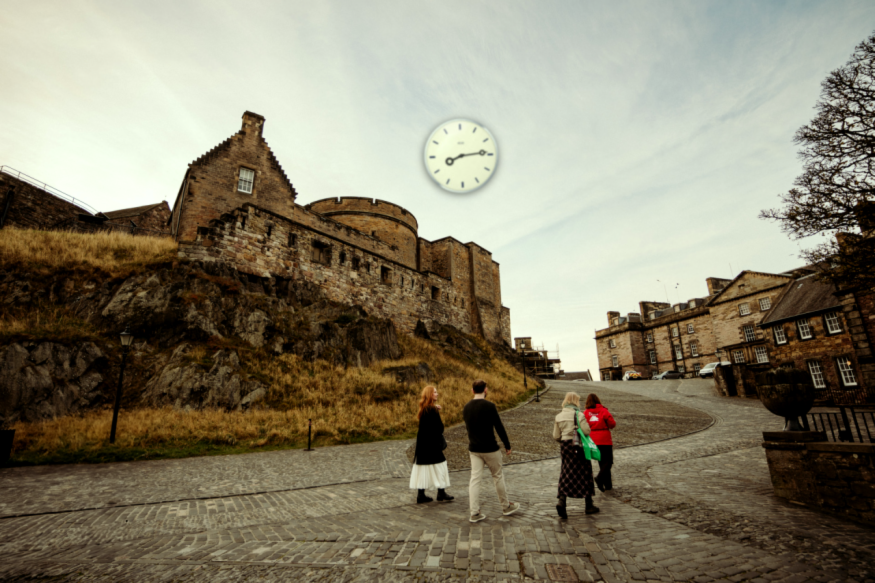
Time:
{"hour": 8, "minute": 14}
